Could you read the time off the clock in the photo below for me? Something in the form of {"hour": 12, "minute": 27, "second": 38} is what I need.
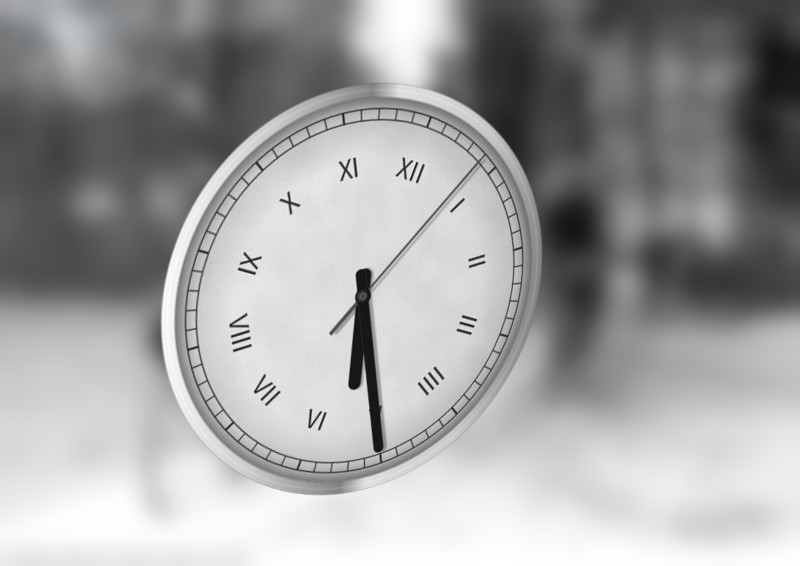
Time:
{"hour": 5, "minute": 25, "second": 4}
